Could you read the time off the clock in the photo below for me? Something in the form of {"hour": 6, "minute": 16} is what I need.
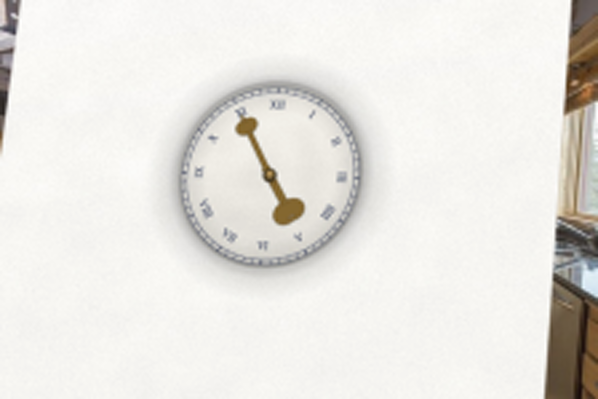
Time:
{"hour": 4, "minute": 55}
